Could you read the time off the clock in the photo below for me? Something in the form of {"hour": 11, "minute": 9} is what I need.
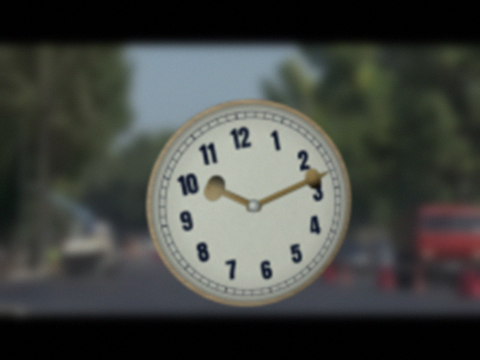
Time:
{"hour": 10, "minute": 13}
